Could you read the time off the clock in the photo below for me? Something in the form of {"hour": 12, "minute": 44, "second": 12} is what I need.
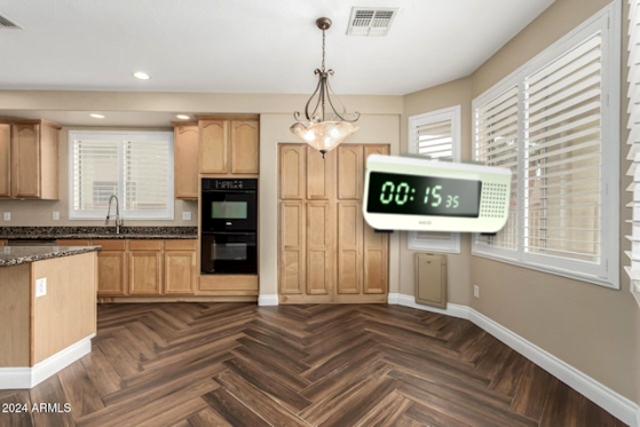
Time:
{"hour": 0, "minute": 15, "second": 35}
